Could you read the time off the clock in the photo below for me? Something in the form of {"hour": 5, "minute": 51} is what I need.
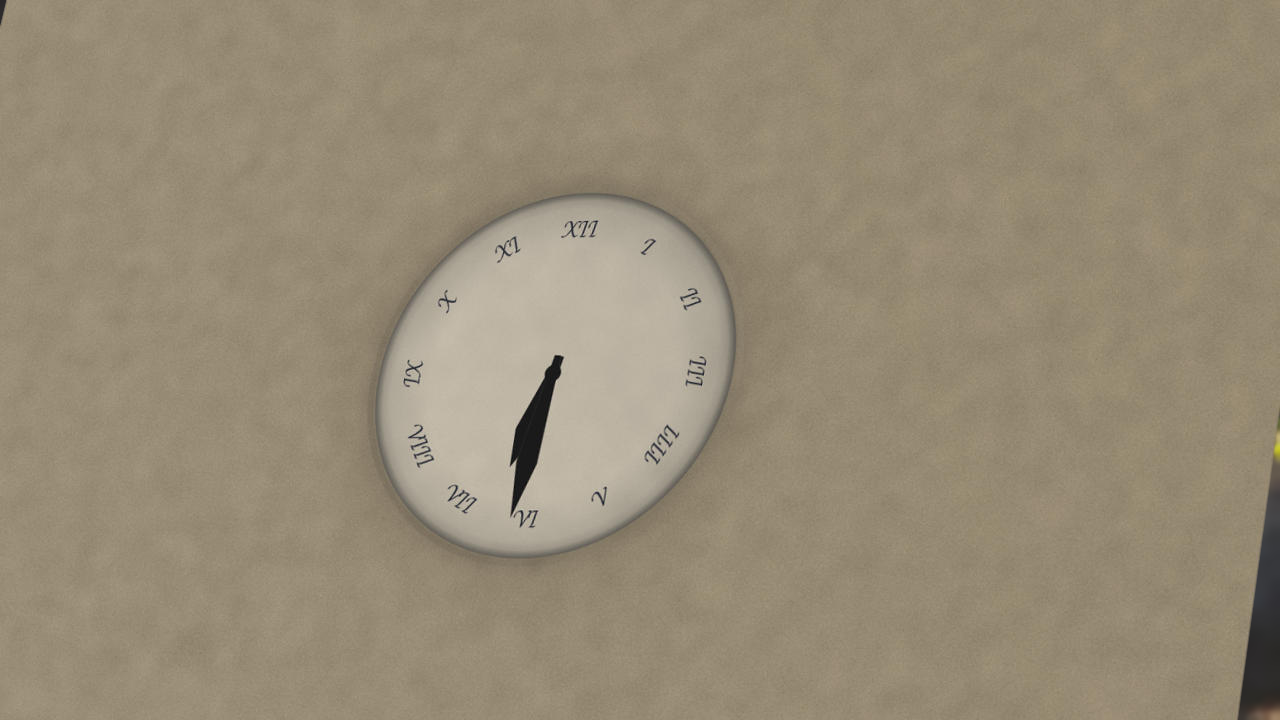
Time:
{"hour": 6, "minute": 31}
